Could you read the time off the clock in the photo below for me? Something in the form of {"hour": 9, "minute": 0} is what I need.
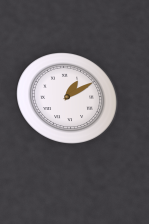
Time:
{"hour": 1, "minute": 10}
